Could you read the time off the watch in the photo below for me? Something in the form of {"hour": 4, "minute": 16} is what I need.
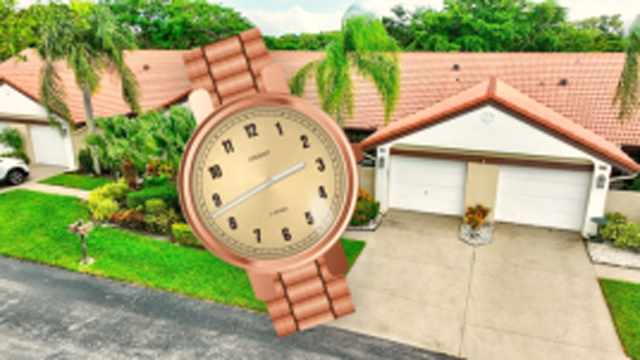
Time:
{"hour": 2, "minute": 43}
